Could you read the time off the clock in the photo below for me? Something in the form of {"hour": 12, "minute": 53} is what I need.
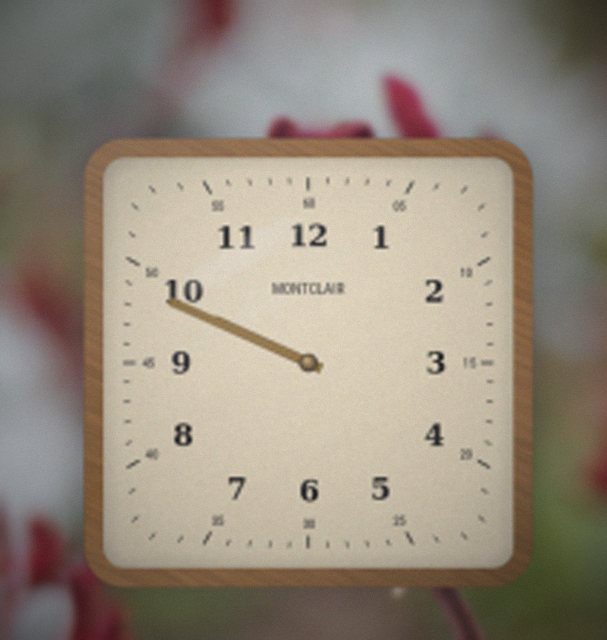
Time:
{"hour": 9, "minute": 49}
